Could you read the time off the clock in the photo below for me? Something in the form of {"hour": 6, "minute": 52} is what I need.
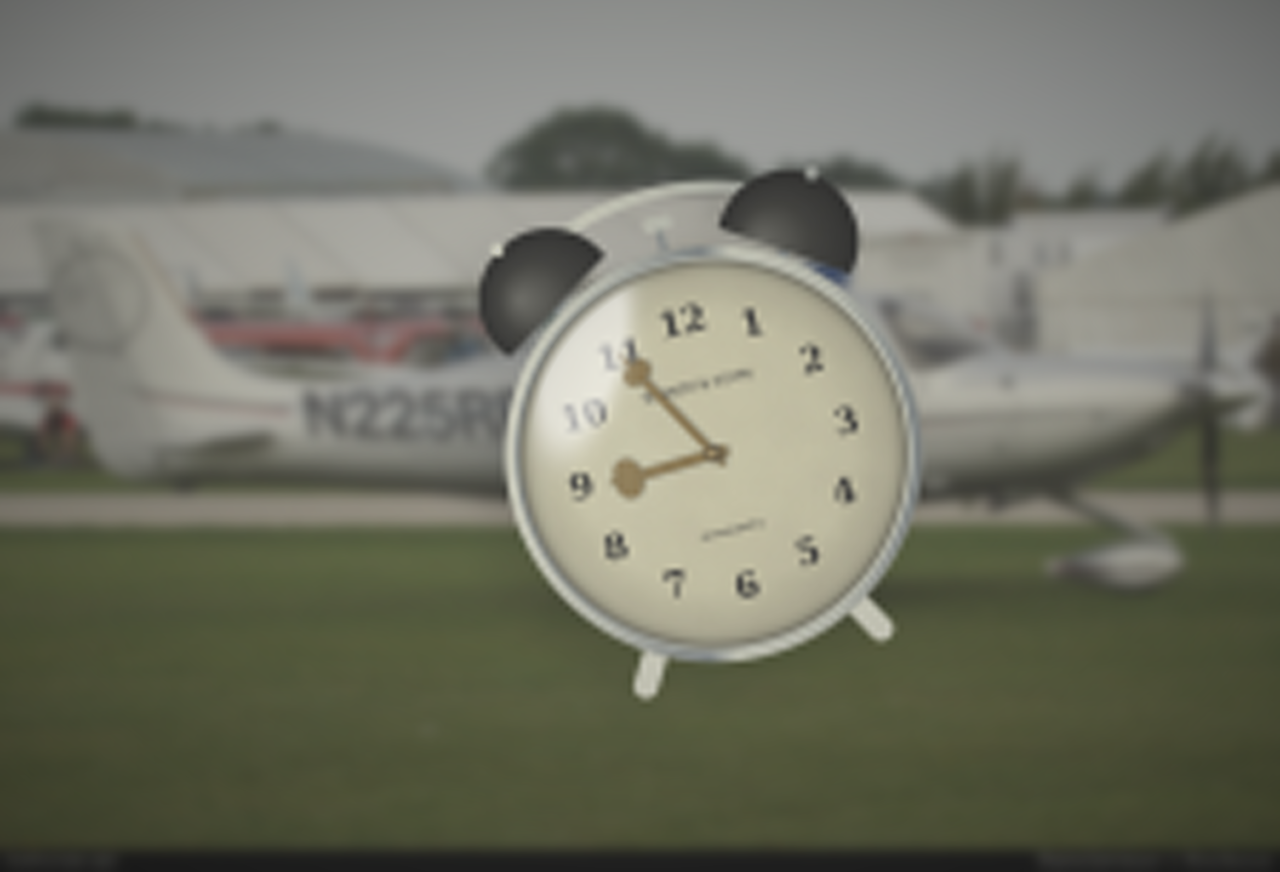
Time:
{"hour": 8, "minute": 55}
